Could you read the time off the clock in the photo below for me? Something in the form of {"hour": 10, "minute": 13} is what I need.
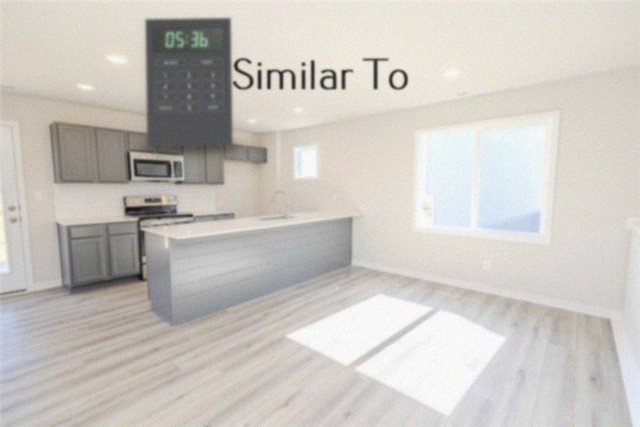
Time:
{"hour": 5, "minute": 36}
